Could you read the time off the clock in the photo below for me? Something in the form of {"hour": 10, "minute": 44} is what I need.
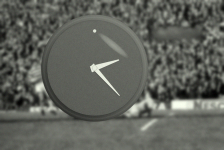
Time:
{"hour": 2, "minute": 23}
